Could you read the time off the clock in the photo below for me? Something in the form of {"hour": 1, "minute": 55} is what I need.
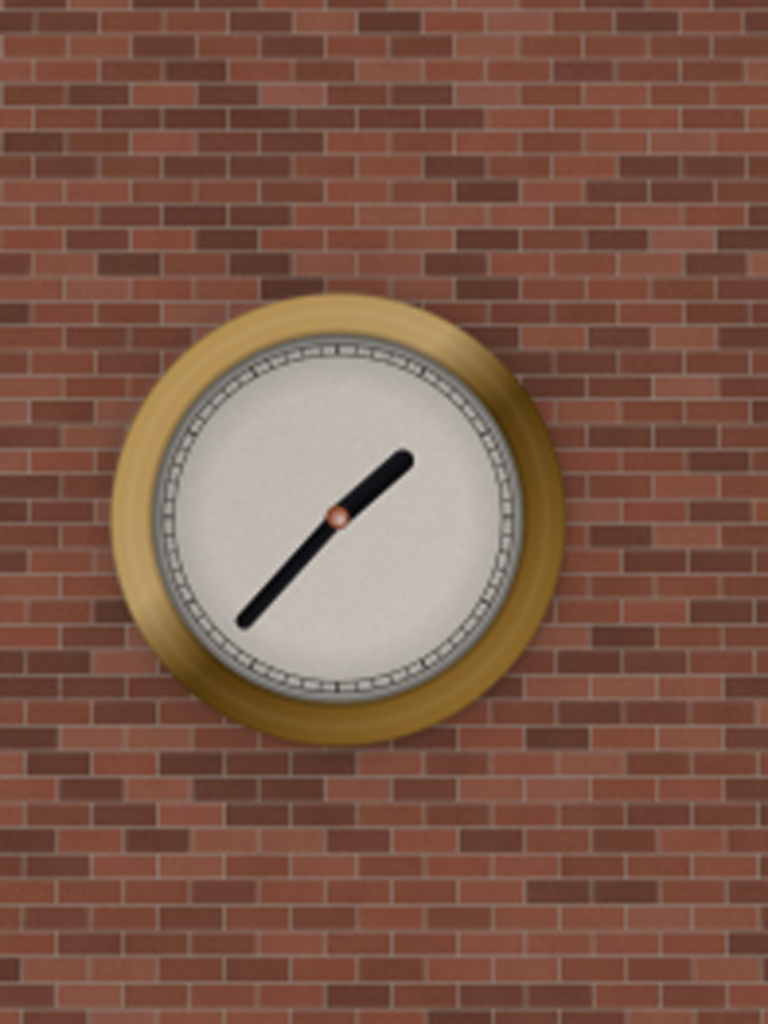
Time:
{"hour": 1, "minute": 37}
